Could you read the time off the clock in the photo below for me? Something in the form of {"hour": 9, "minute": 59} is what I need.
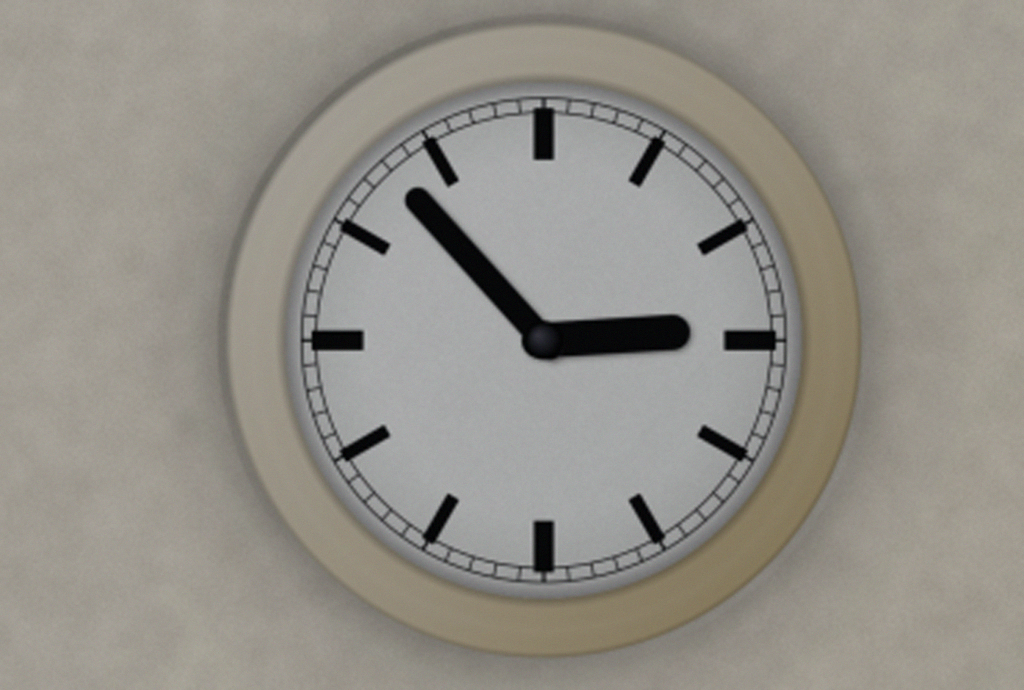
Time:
{"hour": 2, "minute": 53}
